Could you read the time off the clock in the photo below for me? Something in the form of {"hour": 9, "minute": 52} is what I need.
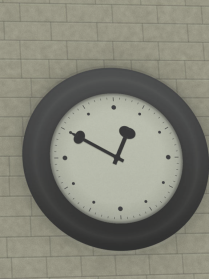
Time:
{"hour": 12, "minute": 50}
